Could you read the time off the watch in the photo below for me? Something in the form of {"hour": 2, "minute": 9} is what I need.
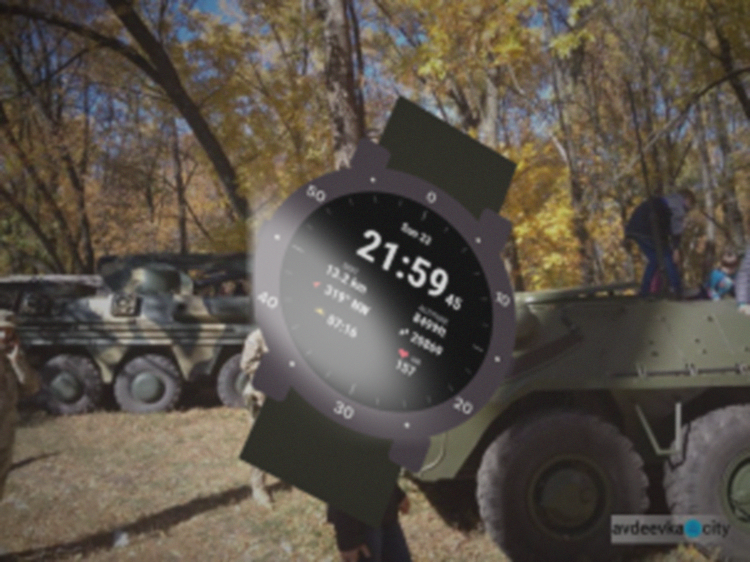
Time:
{"hour": 21, "minute": 59}
